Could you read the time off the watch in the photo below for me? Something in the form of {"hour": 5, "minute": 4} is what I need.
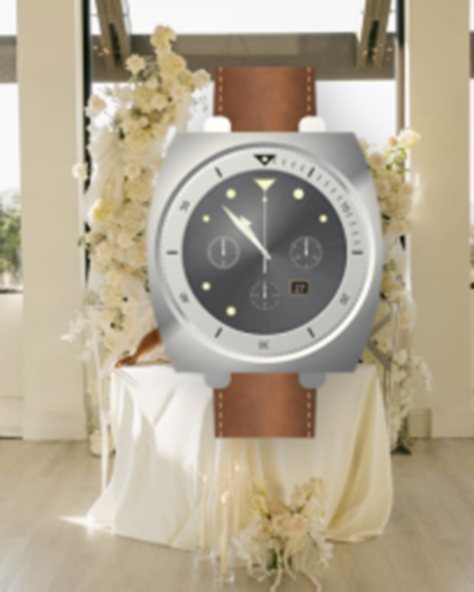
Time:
{"hour": 10, "minute": 53}
